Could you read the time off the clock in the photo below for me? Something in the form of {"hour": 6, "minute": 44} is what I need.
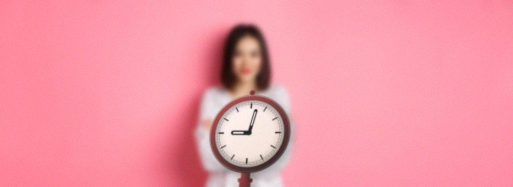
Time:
{"hour": 9, "minute": 2}
